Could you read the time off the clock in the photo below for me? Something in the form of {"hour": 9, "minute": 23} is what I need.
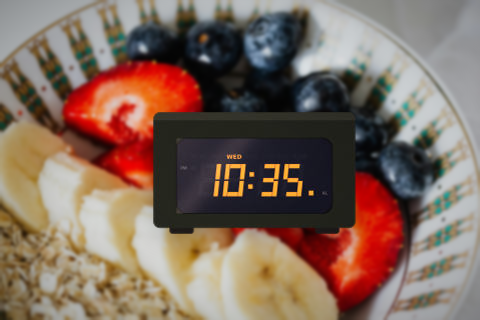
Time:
{"hour": 10, "minute": 35}
